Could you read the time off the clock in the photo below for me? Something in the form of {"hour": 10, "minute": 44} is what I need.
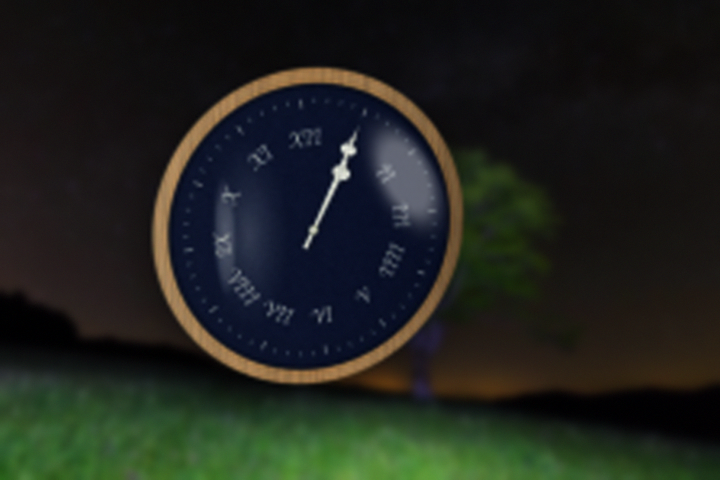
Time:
{"hour": 1, "minute": 5}
